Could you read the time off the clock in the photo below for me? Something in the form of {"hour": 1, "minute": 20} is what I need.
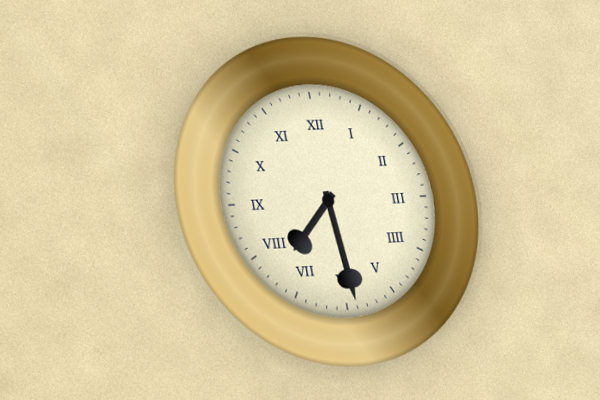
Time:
{"hour": 7, "minute": 29}
